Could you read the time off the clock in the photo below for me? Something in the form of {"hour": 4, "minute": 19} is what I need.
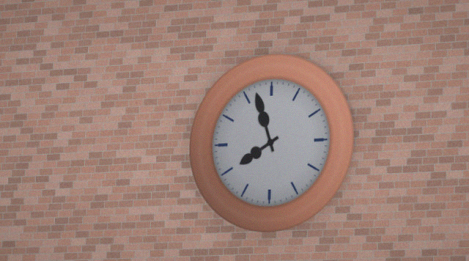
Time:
{"hour": 7, "minute": 57}
